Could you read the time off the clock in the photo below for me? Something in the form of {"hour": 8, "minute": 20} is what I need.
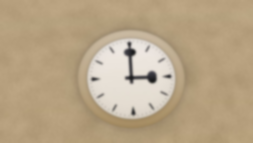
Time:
{"hour": 3, "minute": 0}
